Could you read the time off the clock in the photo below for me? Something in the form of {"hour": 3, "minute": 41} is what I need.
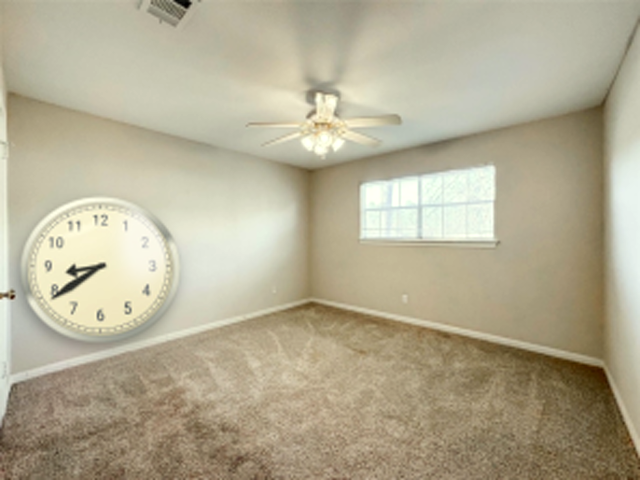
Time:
{"hour": 8, "minute": 39}
